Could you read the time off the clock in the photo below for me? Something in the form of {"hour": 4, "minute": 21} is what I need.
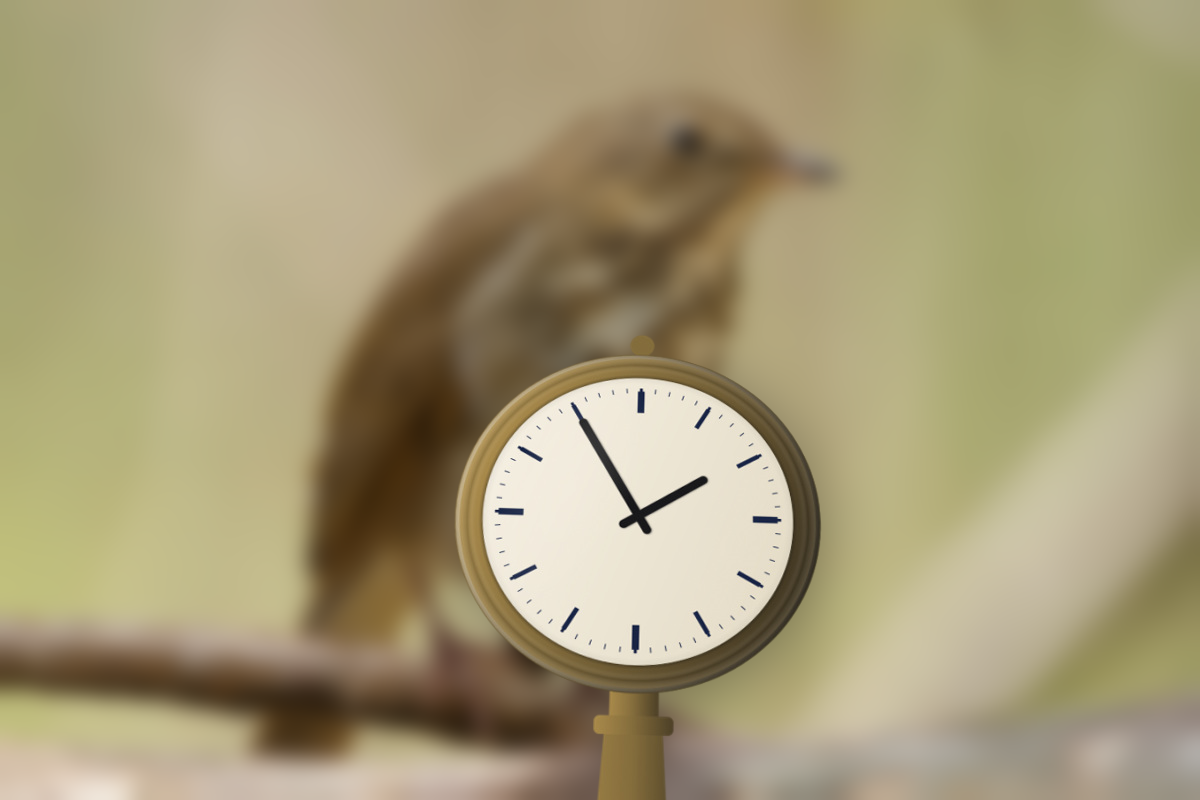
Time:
{"hour": 1, "minute": 55}
